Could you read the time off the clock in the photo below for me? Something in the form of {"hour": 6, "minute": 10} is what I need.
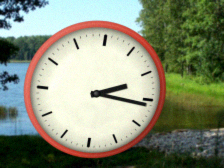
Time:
{"hour": 2, "minute": 16}
